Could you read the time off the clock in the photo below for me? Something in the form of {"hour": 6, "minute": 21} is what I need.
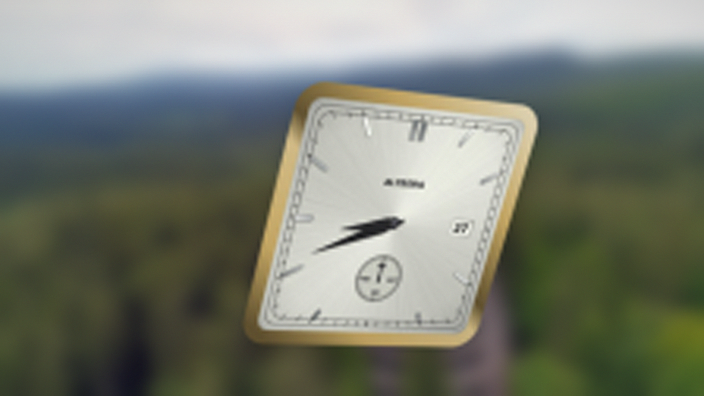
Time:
{"hour": 8, "minute": 41}
